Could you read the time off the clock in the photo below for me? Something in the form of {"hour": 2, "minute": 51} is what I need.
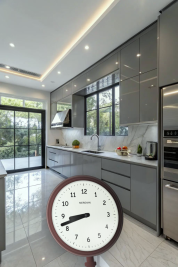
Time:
{"hour": 8, "minute": 42}
